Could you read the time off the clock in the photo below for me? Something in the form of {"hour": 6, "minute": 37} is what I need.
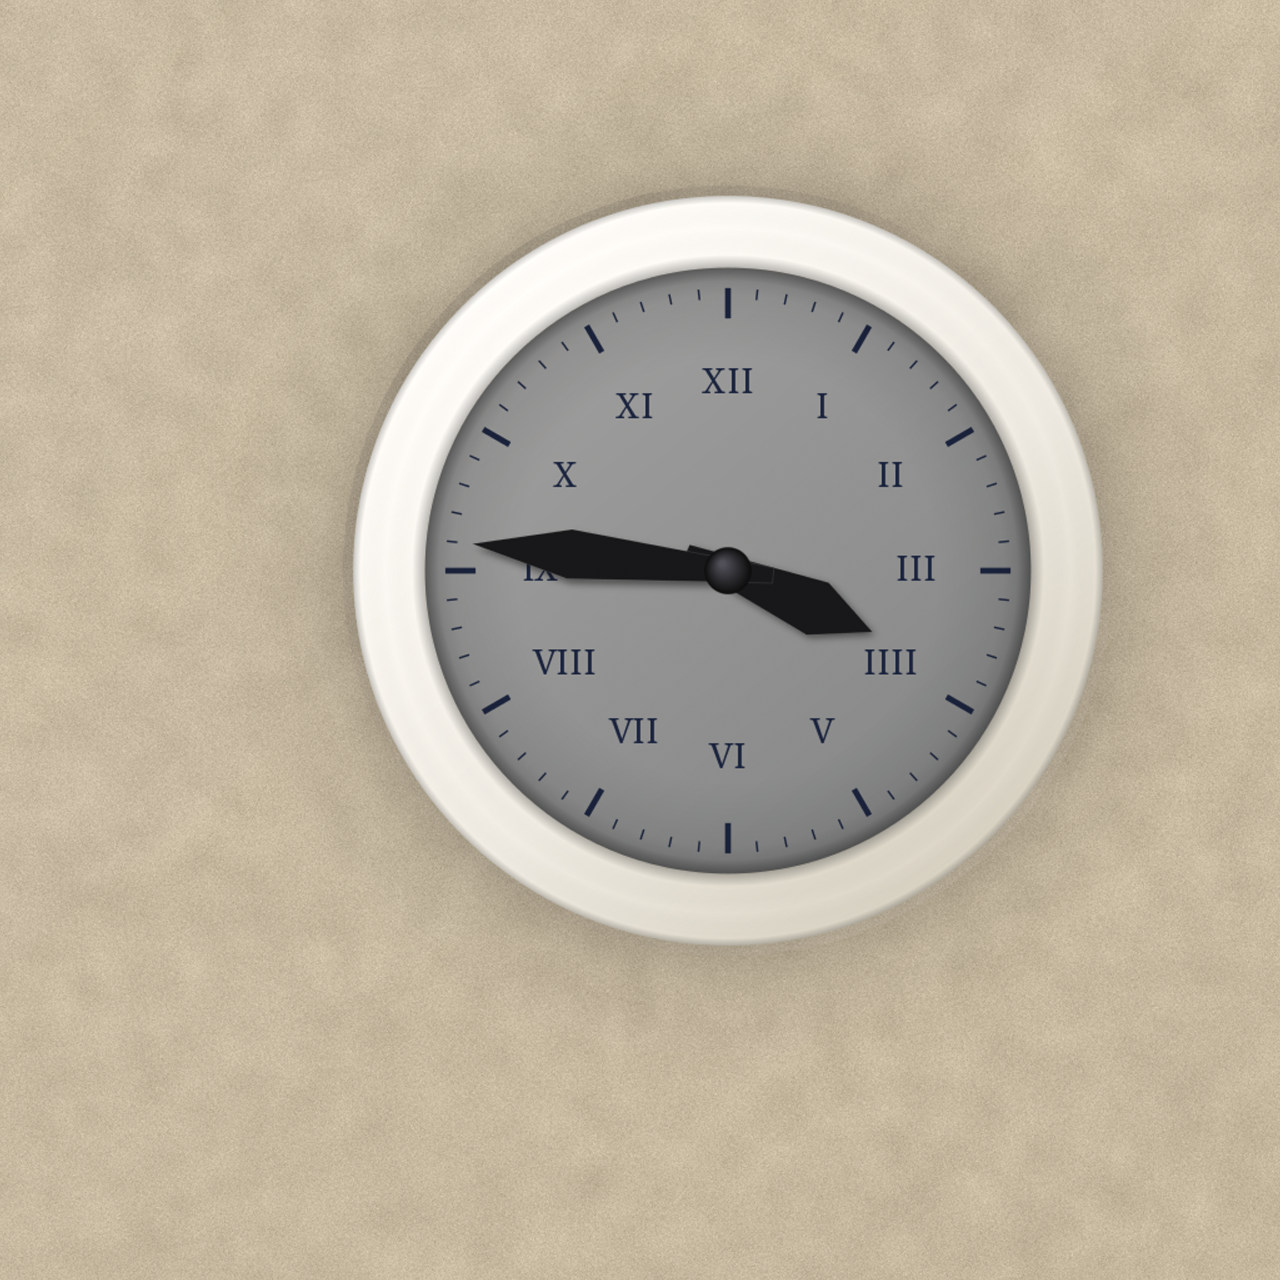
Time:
{"hour": 3, "minute": 46}
